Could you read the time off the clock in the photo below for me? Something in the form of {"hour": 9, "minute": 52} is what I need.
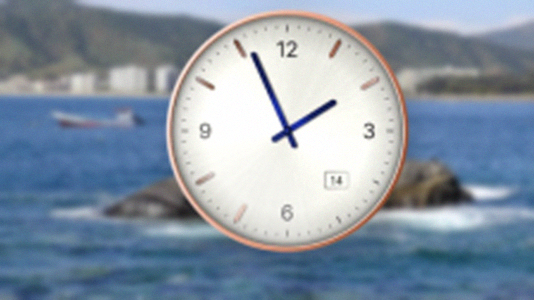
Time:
{"hour": 1, "minute": 56}
